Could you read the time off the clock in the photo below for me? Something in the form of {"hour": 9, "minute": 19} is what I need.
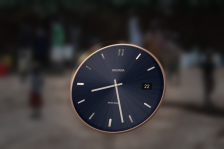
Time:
{"hour": 8, "minute": 27}
